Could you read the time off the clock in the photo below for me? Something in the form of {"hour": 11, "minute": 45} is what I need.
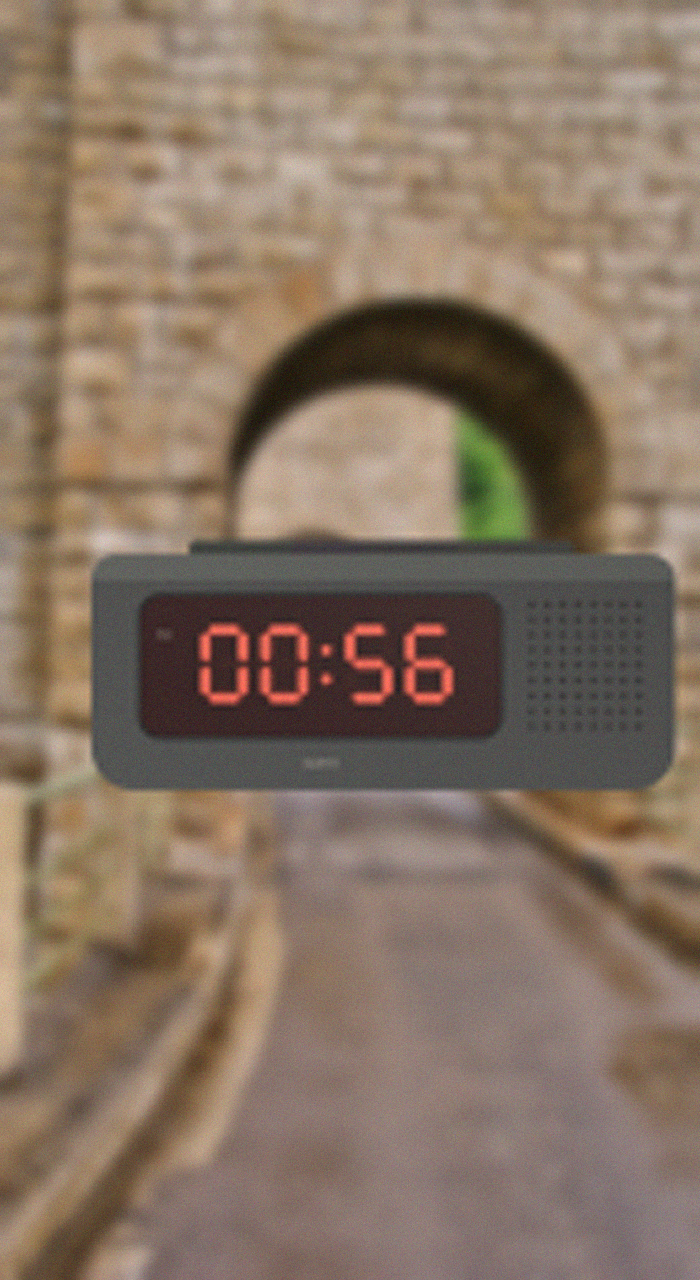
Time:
{"hour": 0, "minute": 56}
